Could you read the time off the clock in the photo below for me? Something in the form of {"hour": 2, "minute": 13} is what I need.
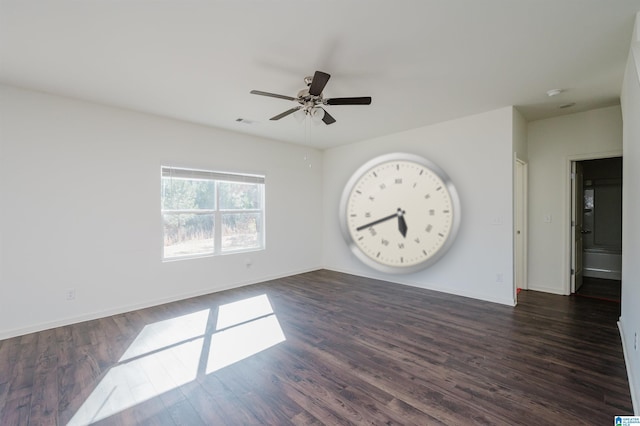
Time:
{"hour": 5, "minute": 42}
